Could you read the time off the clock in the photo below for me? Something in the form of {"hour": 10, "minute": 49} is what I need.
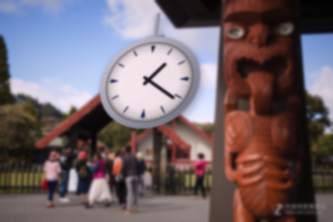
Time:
{"hour": 1, "minute": 21}
